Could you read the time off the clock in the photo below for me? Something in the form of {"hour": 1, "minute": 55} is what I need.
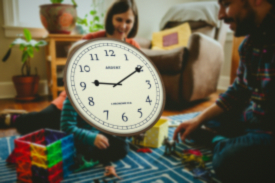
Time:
{"hour": 9, "minute": 10}
